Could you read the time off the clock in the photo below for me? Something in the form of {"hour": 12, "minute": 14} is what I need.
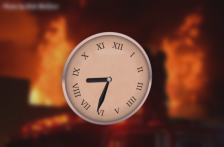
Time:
{"hour": 8, "minute": 31}
